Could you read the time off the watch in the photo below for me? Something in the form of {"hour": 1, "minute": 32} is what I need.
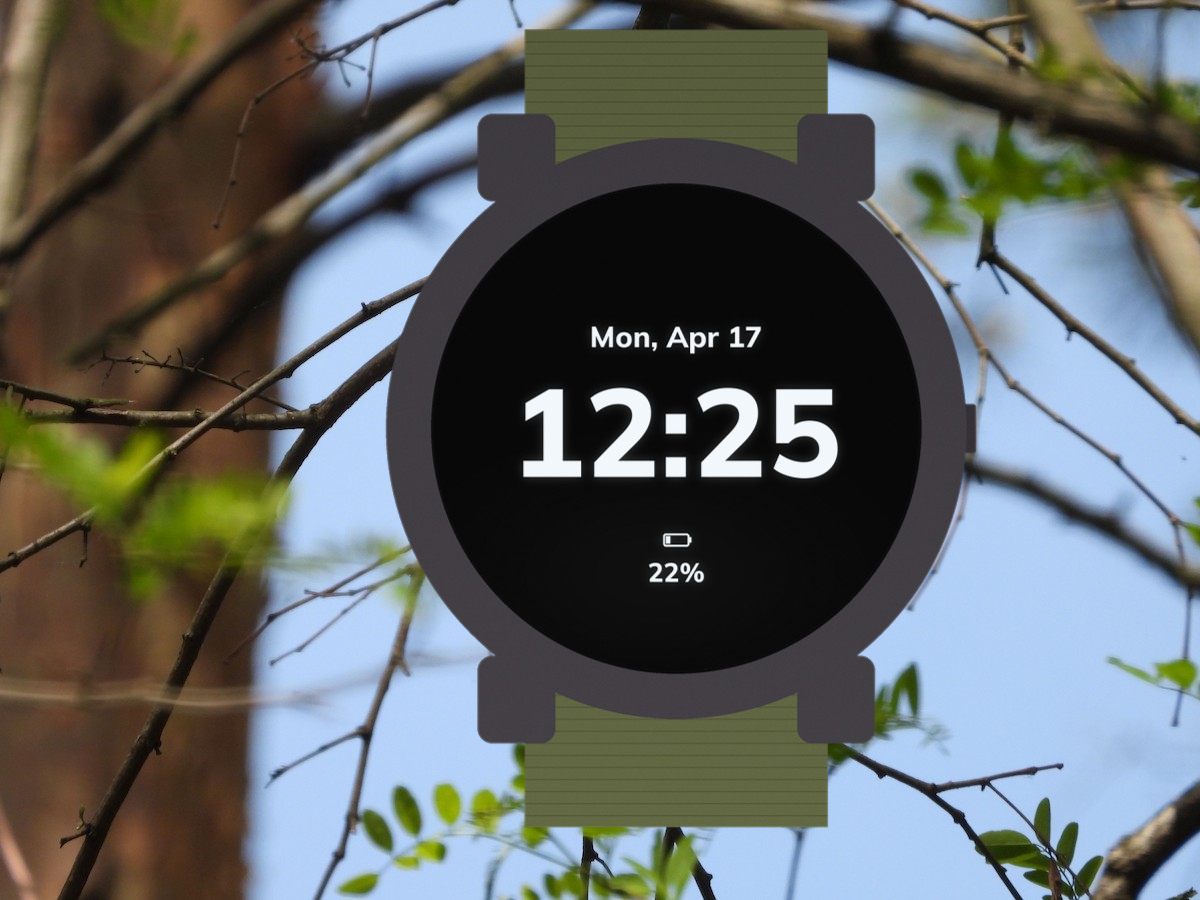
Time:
{"hour": 12, "minute": 25}
